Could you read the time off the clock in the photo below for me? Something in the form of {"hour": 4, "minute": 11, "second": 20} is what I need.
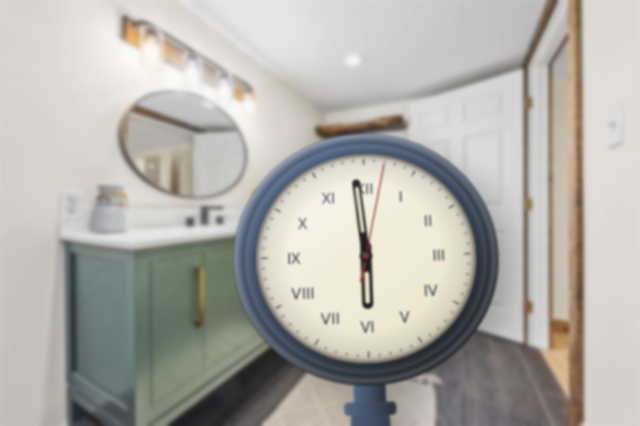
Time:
{"hour": 5, "minute": 59, "second": 2}
